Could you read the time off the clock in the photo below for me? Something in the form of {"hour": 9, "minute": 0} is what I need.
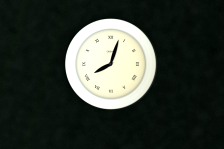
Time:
{"hour": 8, "minute": 3}
